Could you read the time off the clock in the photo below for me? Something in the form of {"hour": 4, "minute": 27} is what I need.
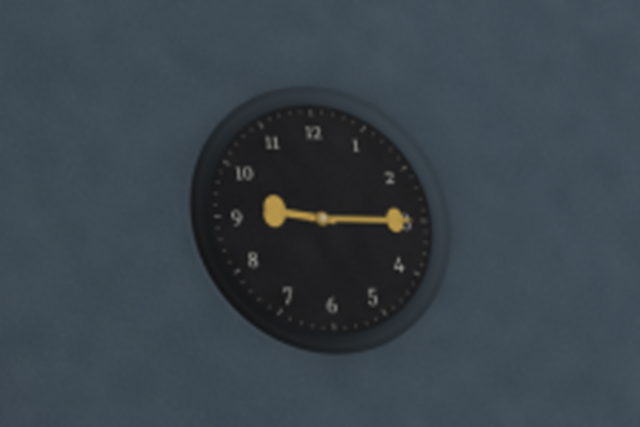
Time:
{"hour": 9, "minute": 15}
